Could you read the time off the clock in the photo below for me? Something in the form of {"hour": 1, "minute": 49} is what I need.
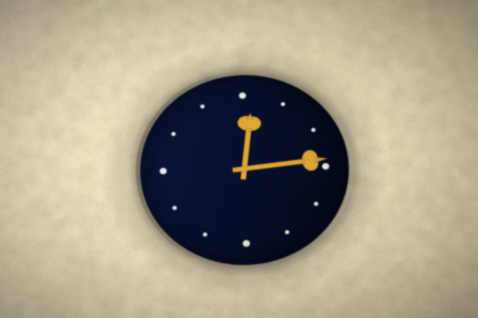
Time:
{"hour": 12, "minute": 14}
